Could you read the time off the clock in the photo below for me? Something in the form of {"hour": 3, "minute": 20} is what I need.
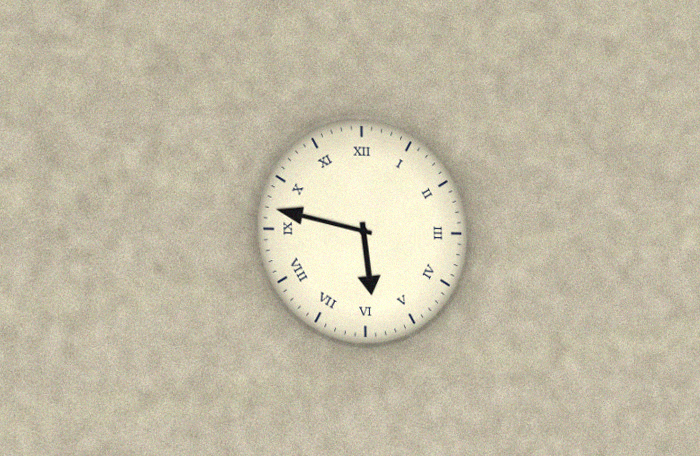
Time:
{"hour": 5, "minute": 47}
